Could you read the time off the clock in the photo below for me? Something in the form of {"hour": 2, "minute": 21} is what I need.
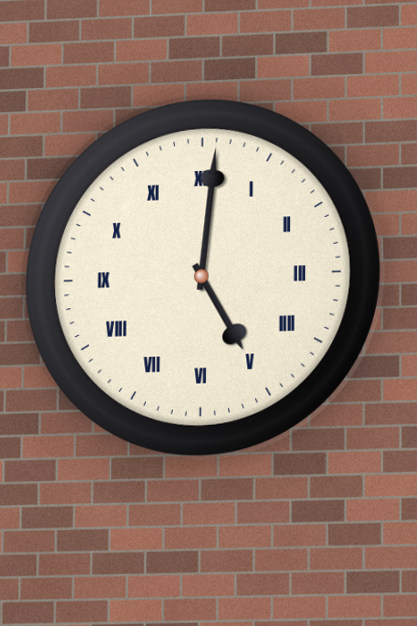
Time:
{"hour": 5, "minute": 1}
